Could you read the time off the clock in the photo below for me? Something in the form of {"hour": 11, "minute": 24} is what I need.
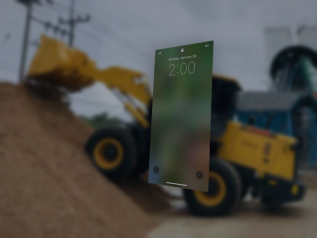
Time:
{"hour": 2, "minute": 0}
